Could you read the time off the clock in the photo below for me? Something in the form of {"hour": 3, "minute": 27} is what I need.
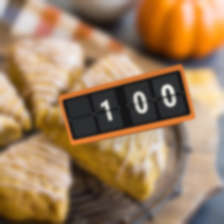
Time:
{"hour": 1, "minute": 0}
